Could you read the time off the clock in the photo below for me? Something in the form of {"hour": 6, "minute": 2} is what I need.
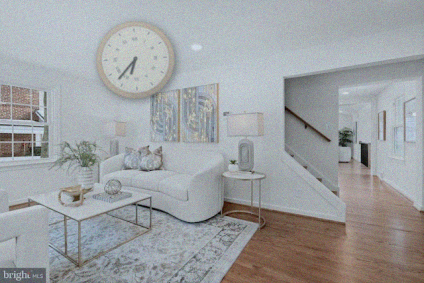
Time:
{"hour": 6, "minute": 37}
